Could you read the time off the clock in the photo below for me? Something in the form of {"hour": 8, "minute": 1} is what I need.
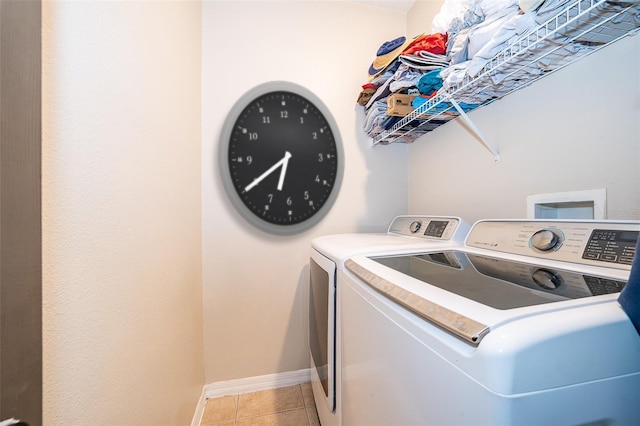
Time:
{"hour": 6, "minute": 40}
